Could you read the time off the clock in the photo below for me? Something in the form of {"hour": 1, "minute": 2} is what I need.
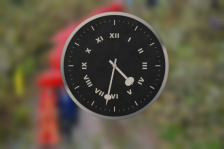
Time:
{"hour": 4, "minute": 32}
